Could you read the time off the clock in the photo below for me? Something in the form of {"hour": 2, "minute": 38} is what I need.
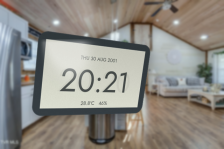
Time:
{"hour": 20, "minute": 21}
